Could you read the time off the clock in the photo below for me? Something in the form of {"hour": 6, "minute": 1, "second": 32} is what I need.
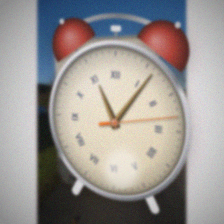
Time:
{"hour": 11, "minute": 6, "second": 13}
